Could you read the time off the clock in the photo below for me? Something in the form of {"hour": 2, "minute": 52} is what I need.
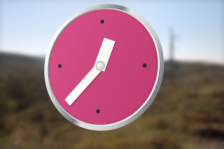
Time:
{"hour": 12, "minute": 37}
